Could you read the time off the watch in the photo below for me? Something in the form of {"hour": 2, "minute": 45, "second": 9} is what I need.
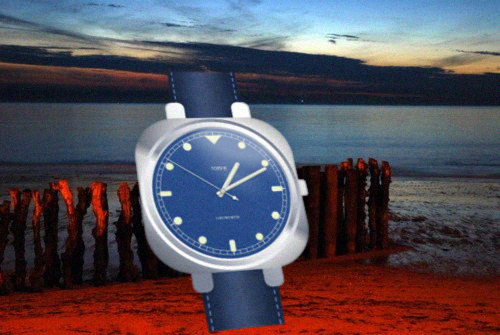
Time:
{"hour": 1, "minute": 10, "second": 51}
